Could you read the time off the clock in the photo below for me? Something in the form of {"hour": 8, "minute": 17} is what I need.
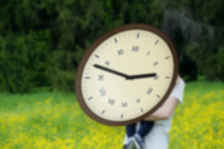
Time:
{"hour": 2, "minute": 48}
